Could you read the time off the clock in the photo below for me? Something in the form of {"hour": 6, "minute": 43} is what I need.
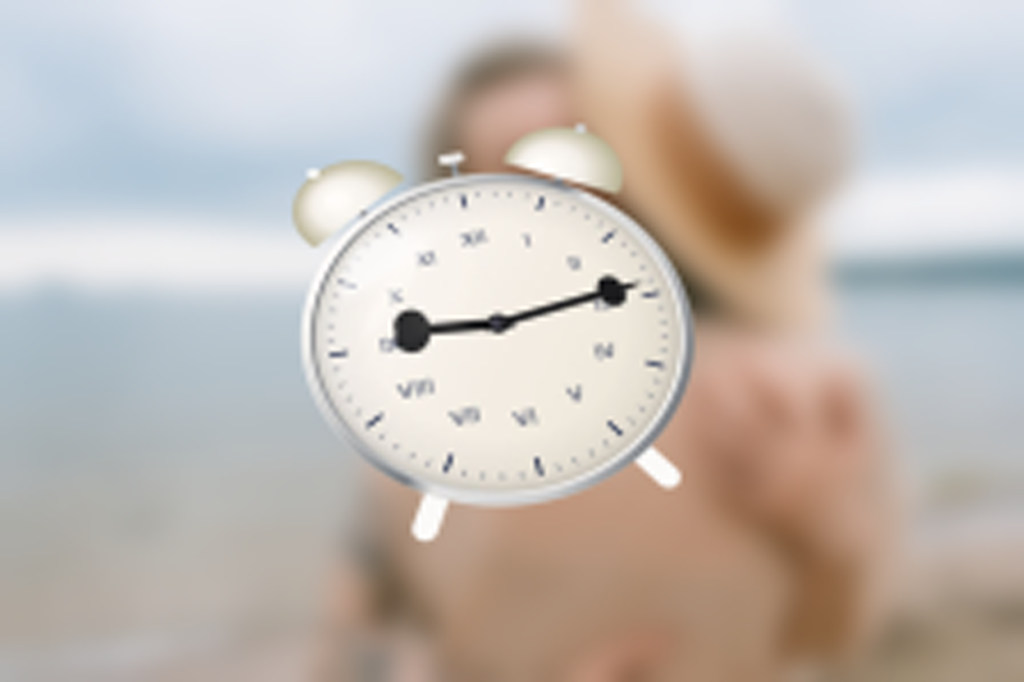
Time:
{"hour": 9, "minute": 14}
